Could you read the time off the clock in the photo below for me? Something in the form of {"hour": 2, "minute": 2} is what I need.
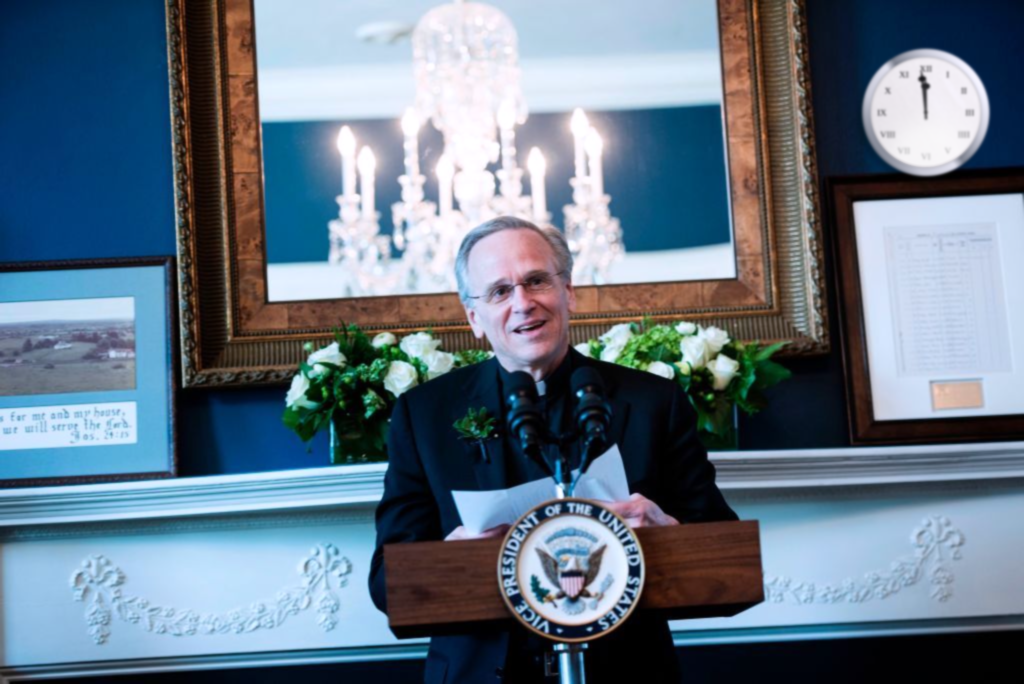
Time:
{"hour": 11, "minute": 59}
